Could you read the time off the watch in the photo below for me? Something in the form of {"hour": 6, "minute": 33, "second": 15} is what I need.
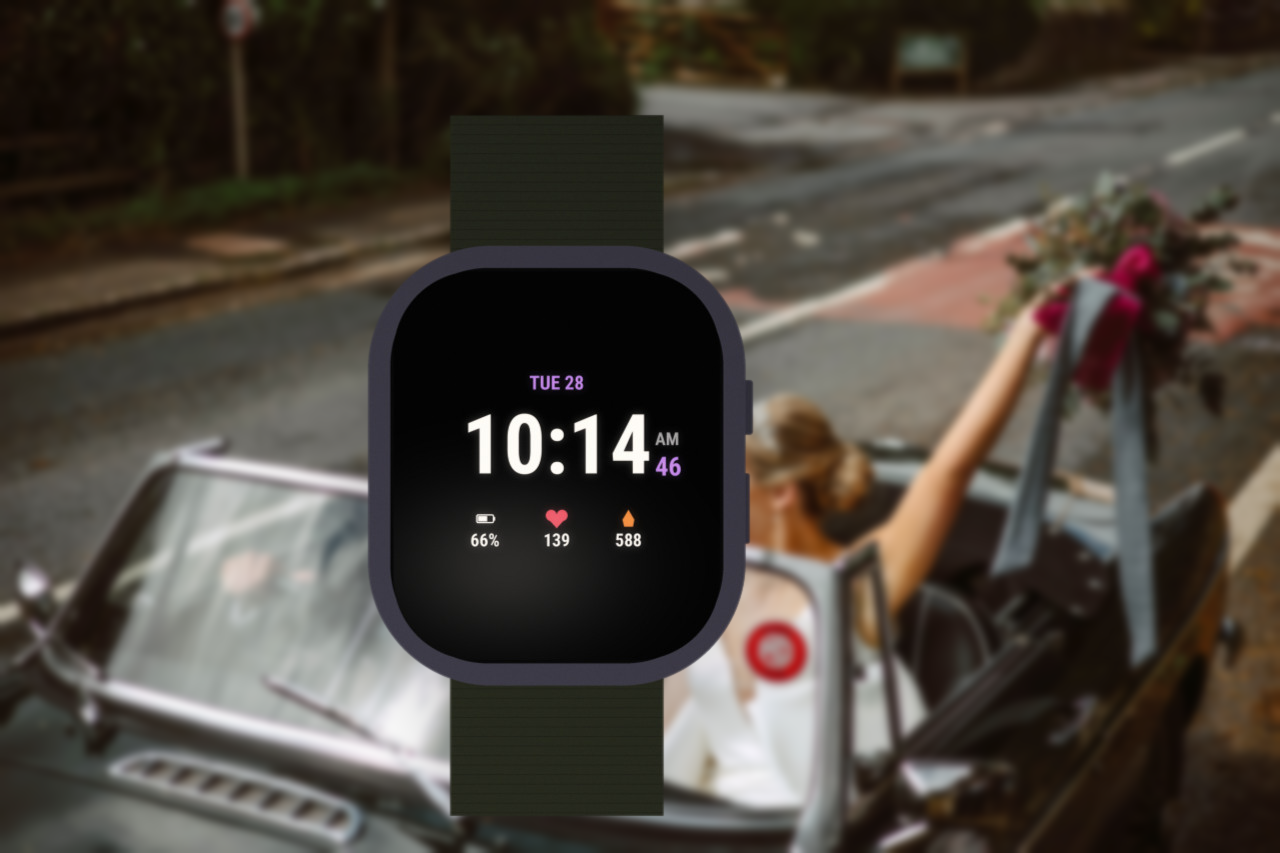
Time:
{"hour": 10, "minute": 14, "second": 46}
